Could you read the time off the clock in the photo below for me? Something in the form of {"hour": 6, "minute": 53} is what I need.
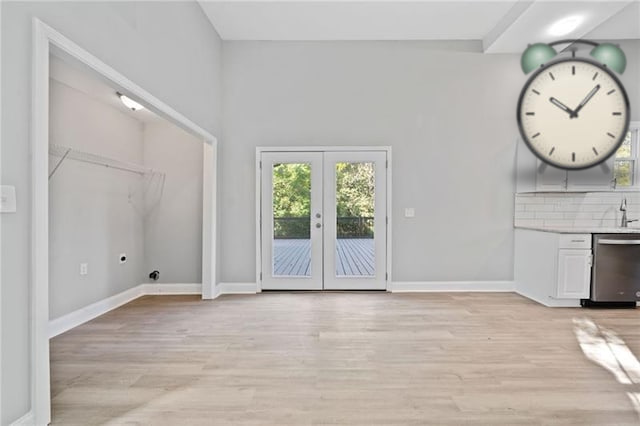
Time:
{"hour": 10, "minute": 7}
